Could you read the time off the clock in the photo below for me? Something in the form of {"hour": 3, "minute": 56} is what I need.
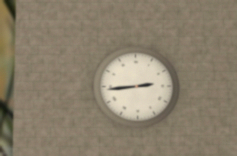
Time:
{"hour": 2, "minute": 44}
